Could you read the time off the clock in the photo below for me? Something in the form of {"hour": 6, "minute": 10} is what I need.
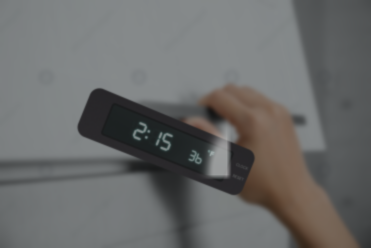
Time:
{"hour": 2, "minute": 15}
